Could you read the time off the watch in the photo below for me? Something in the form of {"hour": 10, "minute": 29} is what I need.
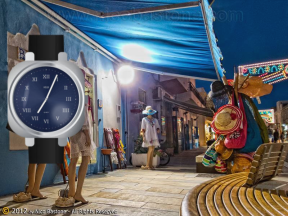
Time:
{"hour": 7, "minute": 4}
